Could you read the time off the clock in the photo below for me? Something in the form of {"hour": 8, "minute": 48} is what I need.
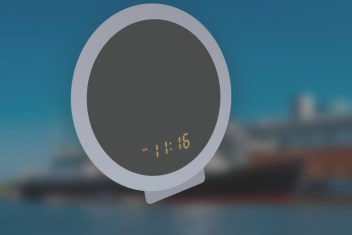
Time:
{"hour": 11, "minute": 16}
